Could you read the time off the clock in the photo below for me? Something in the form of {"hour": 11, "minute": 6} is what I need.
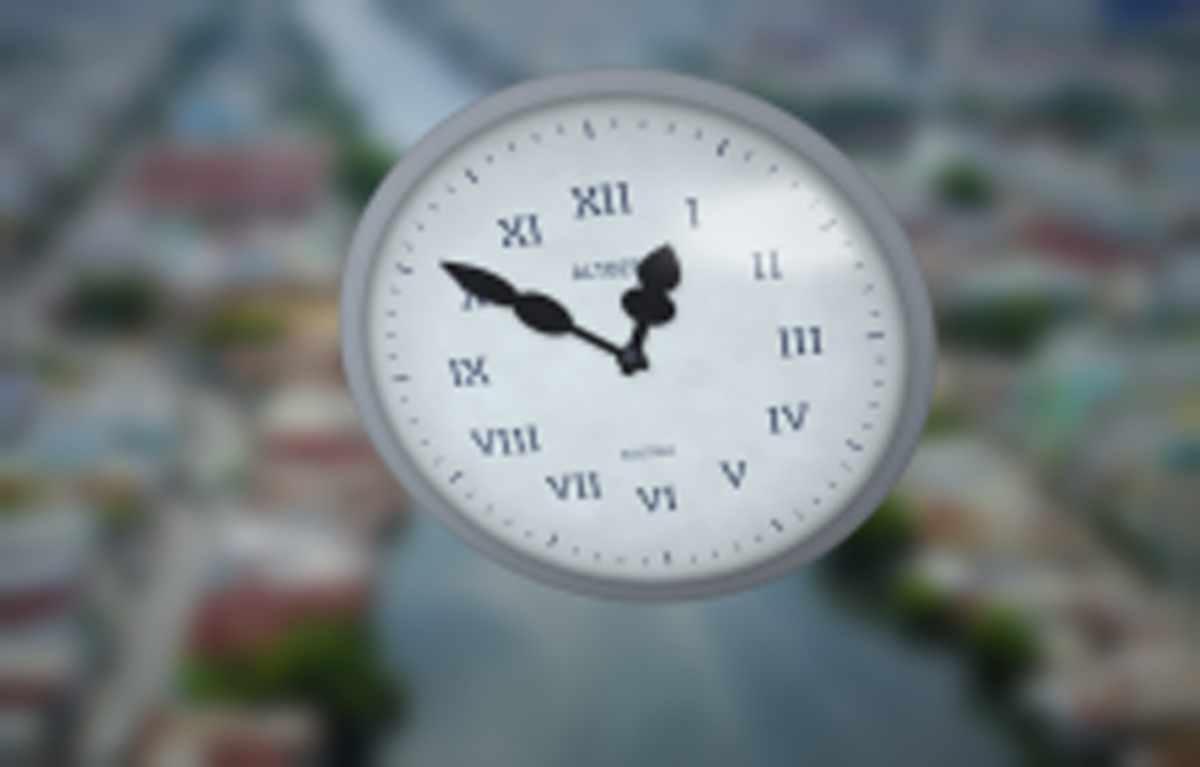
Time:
{"hour": 12, "minute": 51}
